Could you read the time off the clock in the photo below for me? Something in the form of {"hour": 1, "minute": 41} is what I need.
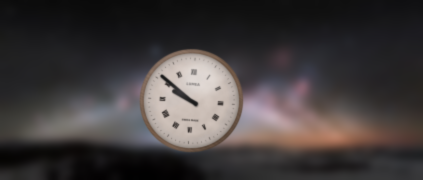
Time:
{"hour": 9, "minute": 51}
